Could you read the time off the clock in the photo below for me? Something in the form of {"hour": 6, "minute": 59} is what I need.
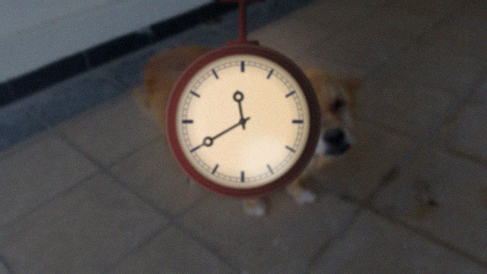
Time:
{"hour": 11, "minute": 40}
